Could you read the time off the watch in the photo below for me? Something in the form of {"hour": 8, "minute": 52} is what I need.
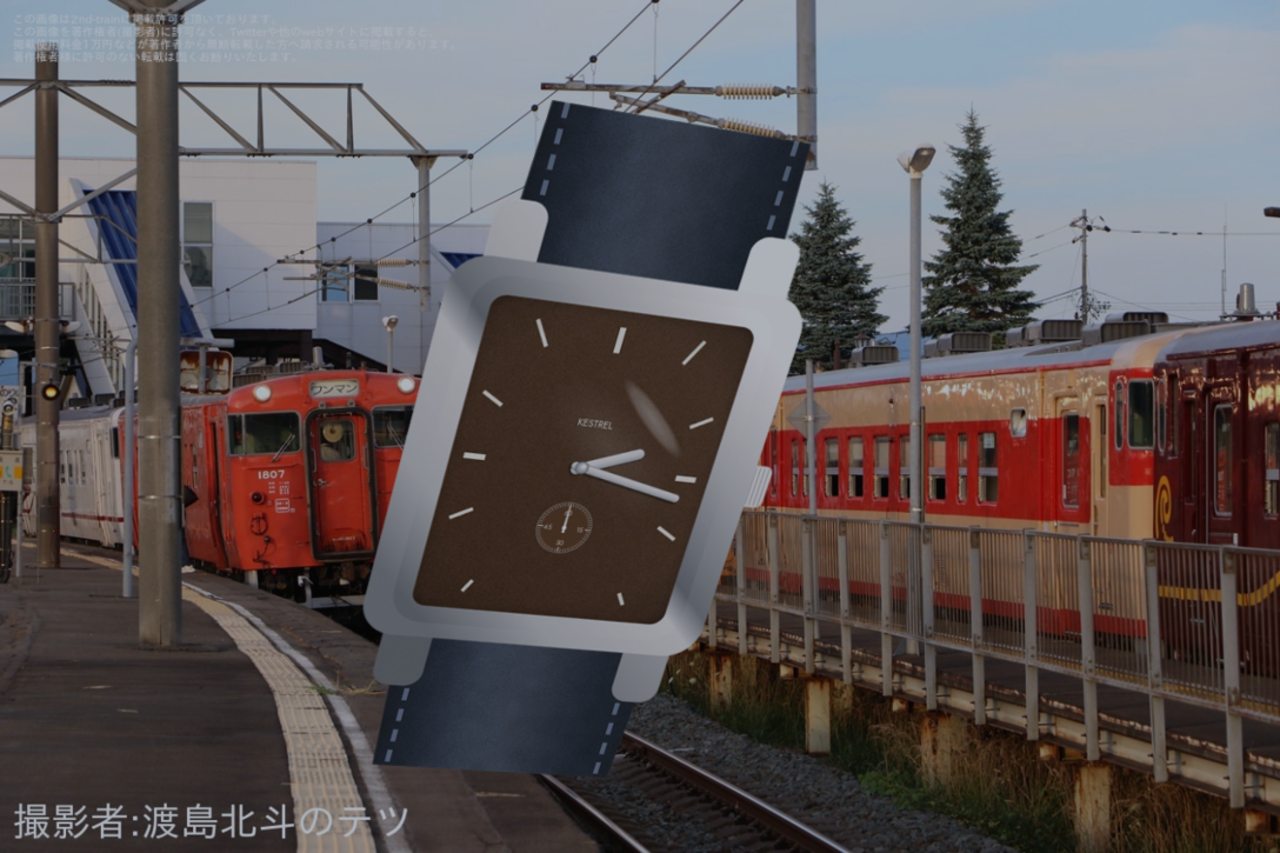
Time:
{"hour": 2, "minute": 17}
